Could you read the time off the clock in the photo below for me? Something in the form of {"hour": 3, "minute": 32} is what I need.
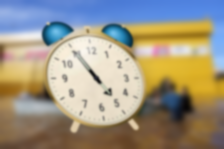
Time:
{"hour": 4, "minute": 55}
